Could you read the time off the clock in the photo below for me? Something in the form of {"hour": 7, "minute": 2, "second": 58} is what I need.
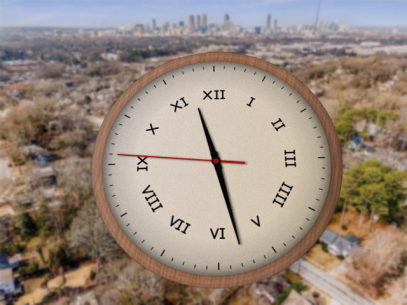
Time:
{"hour": 11, "minute": 27, "second": 46}
